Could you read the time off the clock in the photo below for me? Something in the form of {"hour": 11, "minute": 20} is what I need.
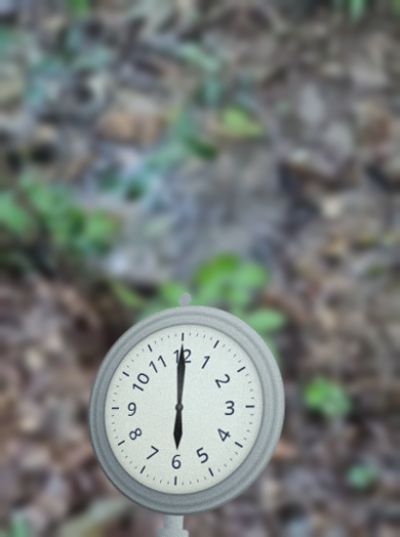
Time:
{"hour": 6, "minute": 0}
